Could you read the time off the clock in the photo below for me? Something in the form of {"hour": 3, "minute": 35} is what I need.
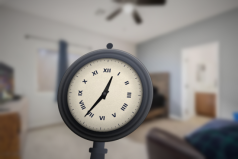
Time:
{"hour": 12, "minute": 36}
